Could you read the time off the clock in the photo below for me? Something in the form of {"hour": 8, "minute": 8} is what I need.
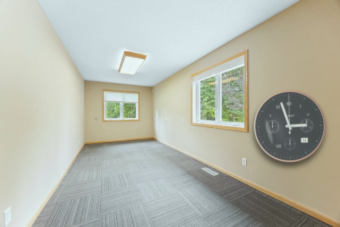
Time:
{"hour": 2, "minute": 57}
